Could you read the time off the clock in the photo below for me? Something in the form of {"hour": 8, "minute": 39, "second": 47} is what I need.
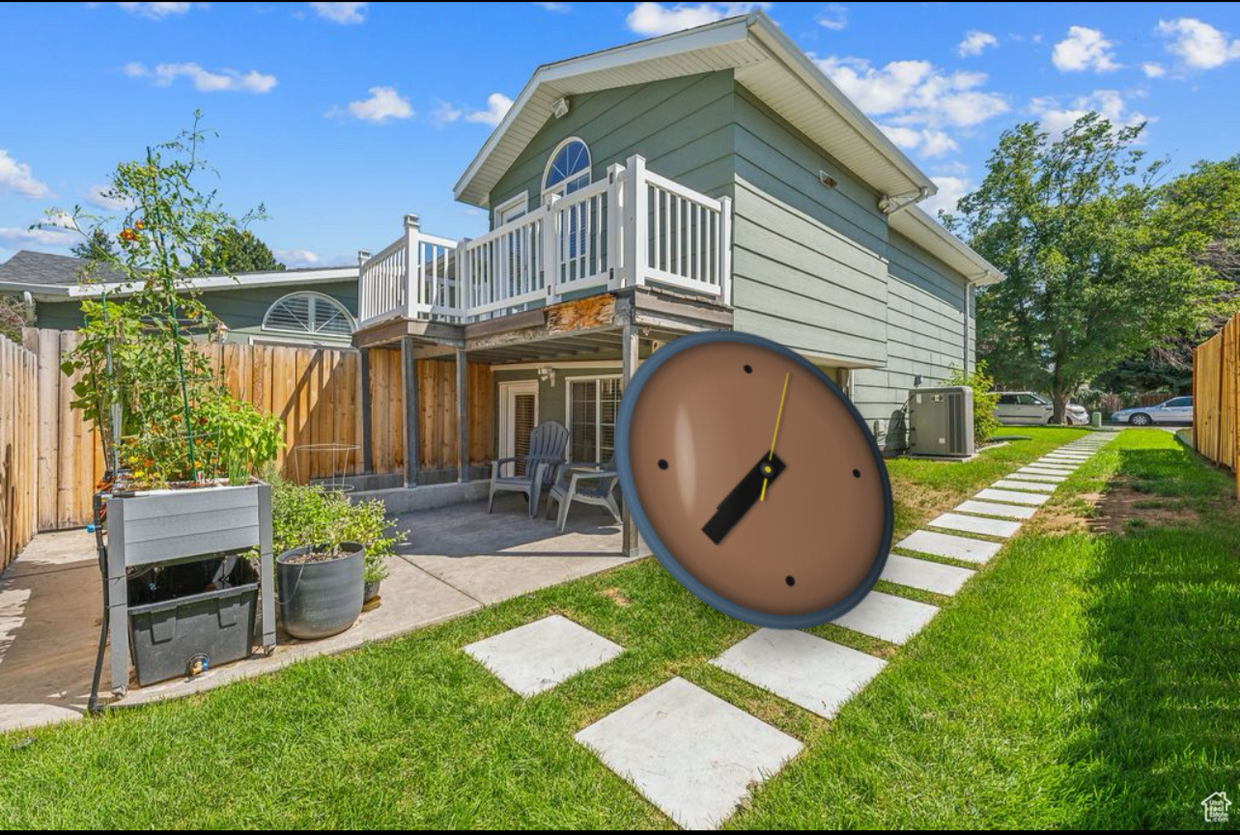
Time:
{"hour": 7, "minute": 38, "second": 4}
